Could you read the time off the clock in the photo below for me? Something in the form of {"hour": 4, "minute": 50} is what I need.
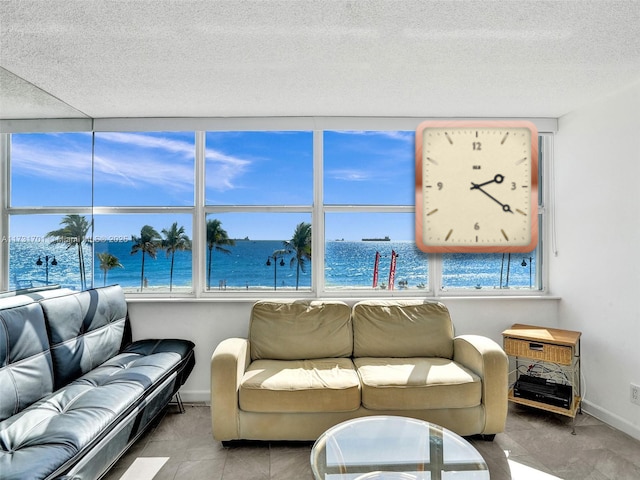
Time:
{"hour": 2, "minute": 21}
